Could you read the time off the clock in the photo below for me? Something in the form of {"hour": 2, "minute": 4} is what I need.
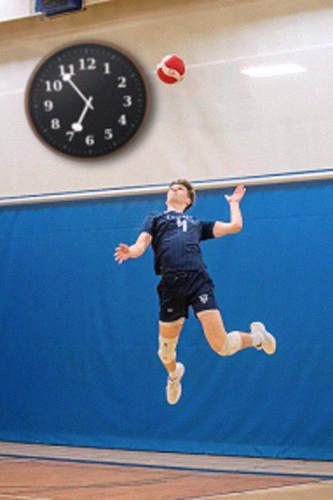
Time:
{"hour": 6, "minute": 54}
